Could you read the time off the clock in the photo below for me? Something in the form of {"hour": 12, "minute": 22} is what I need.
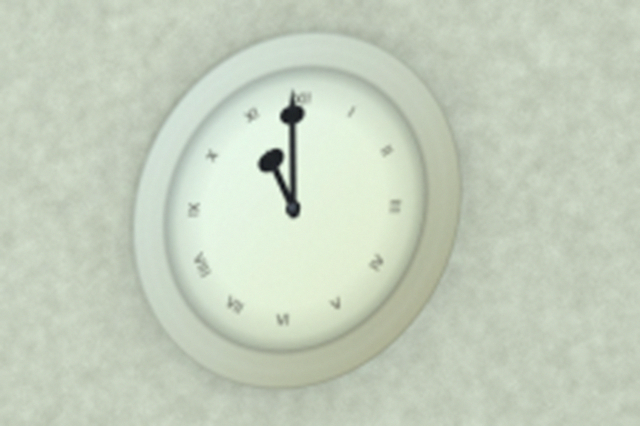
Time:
{"hour": 10, "minute": 59}
